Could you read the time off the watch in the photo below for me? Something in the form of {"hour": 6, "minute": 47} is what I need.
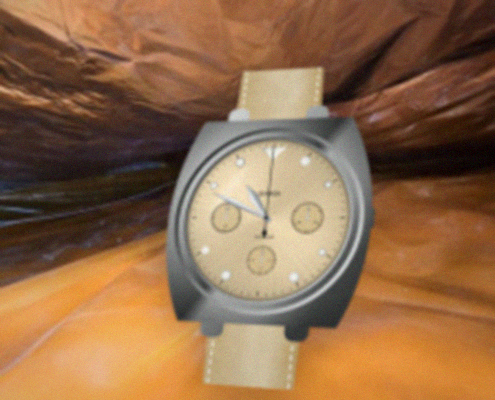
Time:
{"hour": 10, "minute": 49}
